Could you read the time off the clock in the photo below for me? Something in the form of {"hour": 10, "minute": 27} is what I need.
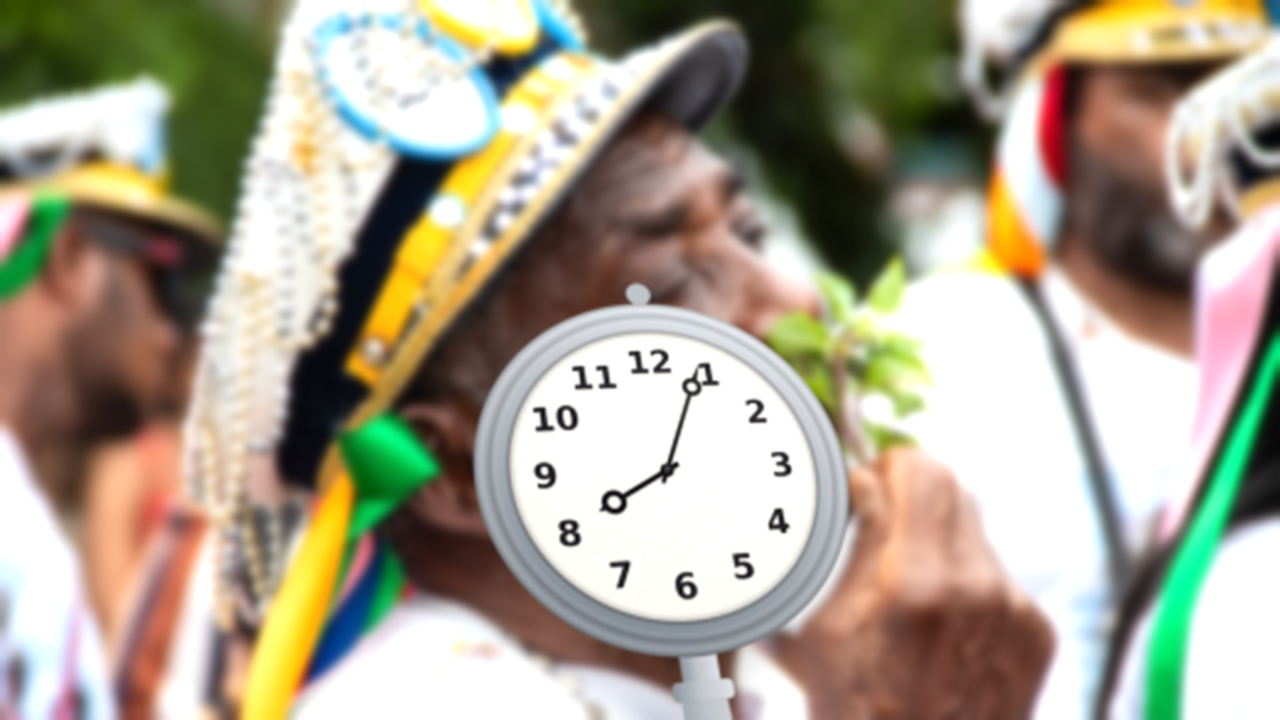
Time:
{"hour": 8, "minute": 4}
